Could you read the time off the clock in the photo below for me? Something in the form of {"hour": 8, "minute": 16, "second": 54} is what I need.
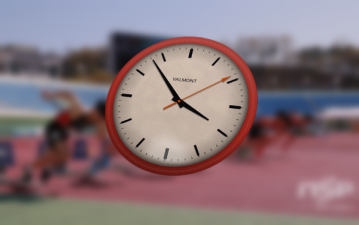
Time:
{"hour": 3, "minute": 53, "second": 9}
